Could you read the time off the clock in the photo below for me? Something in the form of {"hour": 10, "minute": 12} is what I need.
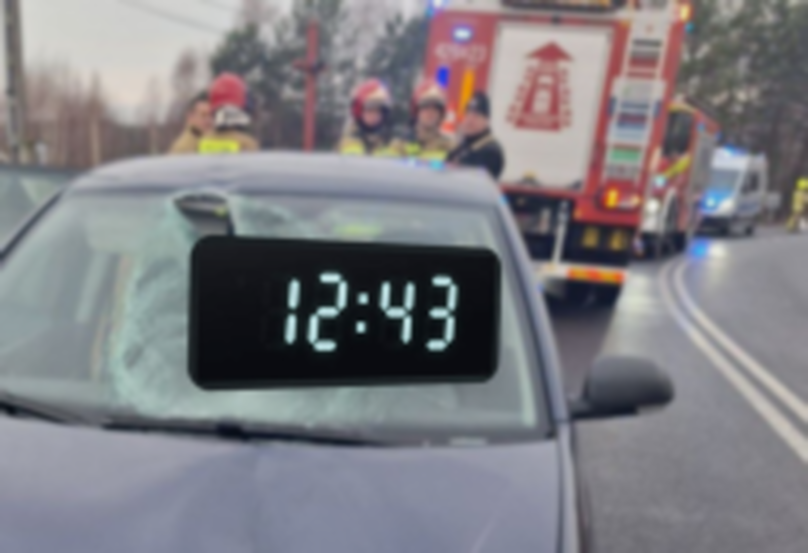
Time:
{"hour": 12, "minute": 43}
